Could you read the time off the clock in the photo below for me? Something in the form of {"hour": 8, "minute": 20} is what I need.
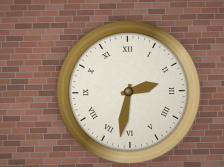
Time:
{"hour": 2, "minute": 32}
